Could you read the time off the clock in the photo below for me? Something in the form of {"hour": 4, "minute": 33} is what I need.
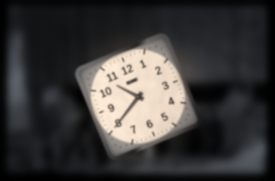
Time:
{"hour": 10, "minute": 40}
